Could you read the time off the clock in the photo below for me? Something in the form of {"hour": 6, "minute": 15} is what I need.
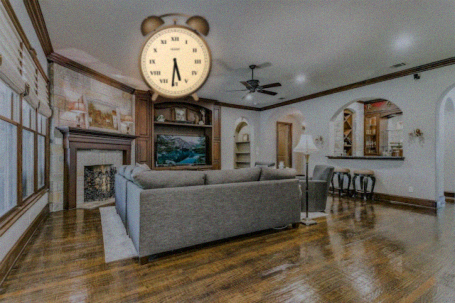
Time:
{"hour": 5, "minute": 31}
